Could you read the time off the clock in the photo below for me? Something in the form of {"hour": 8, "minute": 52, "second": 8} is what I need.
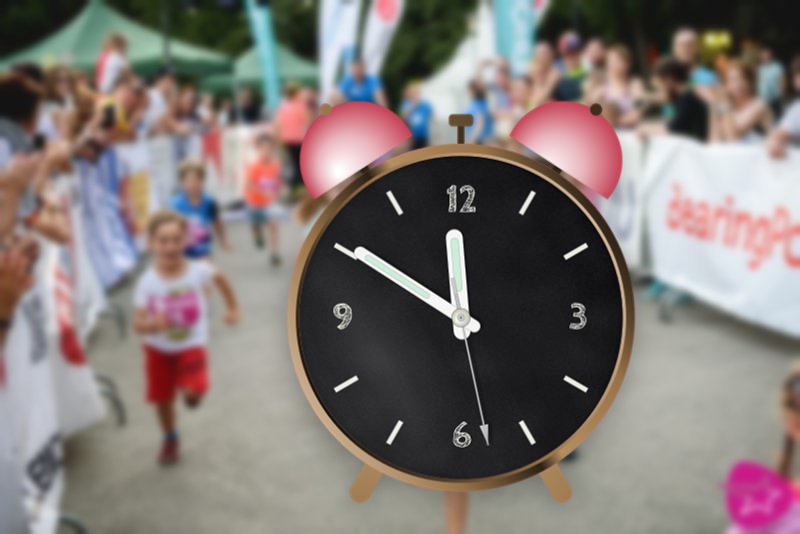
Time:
{"hour": 11, "minute": 50, "second": 28}
